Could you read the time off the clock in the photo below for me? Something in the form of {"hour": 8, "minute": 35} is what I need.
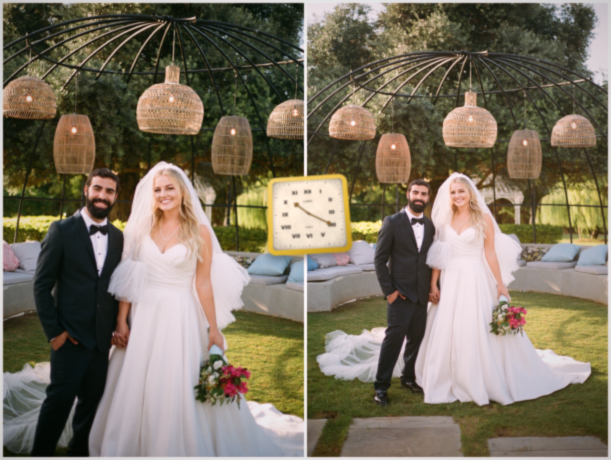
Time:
{"hour": 10, "minute": 20}
